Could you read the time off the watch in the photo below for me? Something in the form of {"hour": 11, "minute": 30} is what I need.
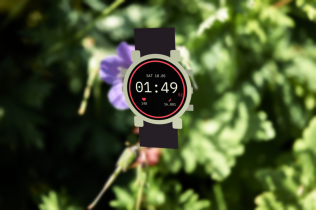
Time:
{"hour": 1, "minute": 49}
